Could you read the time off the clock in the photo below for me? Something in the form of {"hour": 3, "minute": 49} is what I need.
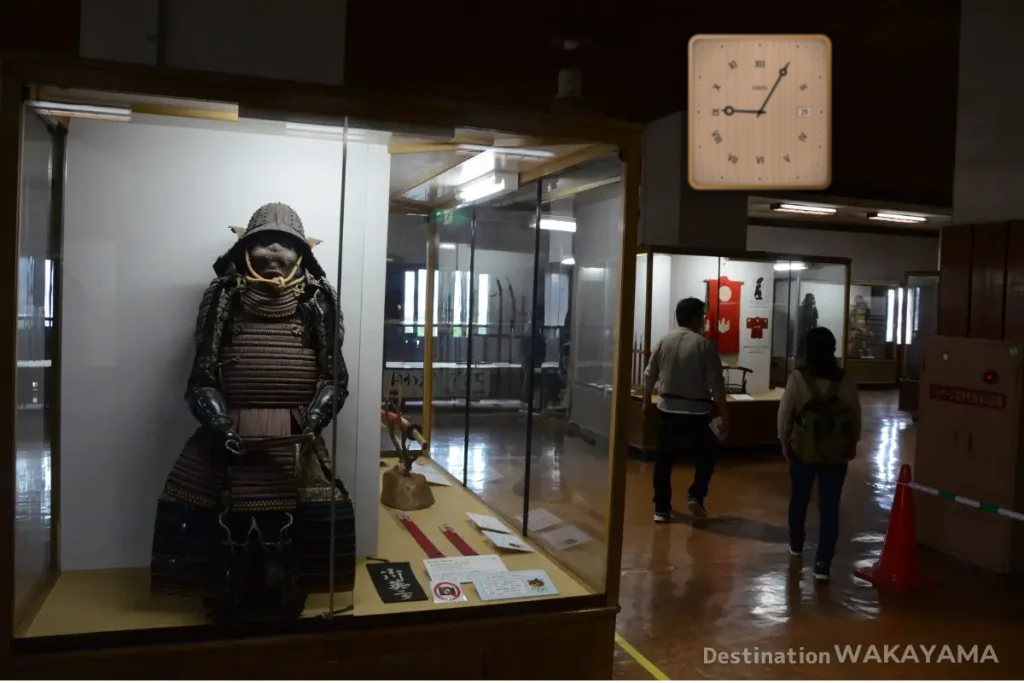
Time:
{"hour": 9, "minute": 5}
